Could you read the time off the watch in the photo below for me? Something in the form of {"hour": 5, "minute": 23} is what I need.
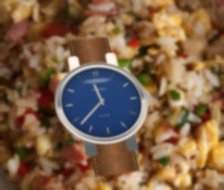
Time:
{"hour": 11, "minute": 38}
